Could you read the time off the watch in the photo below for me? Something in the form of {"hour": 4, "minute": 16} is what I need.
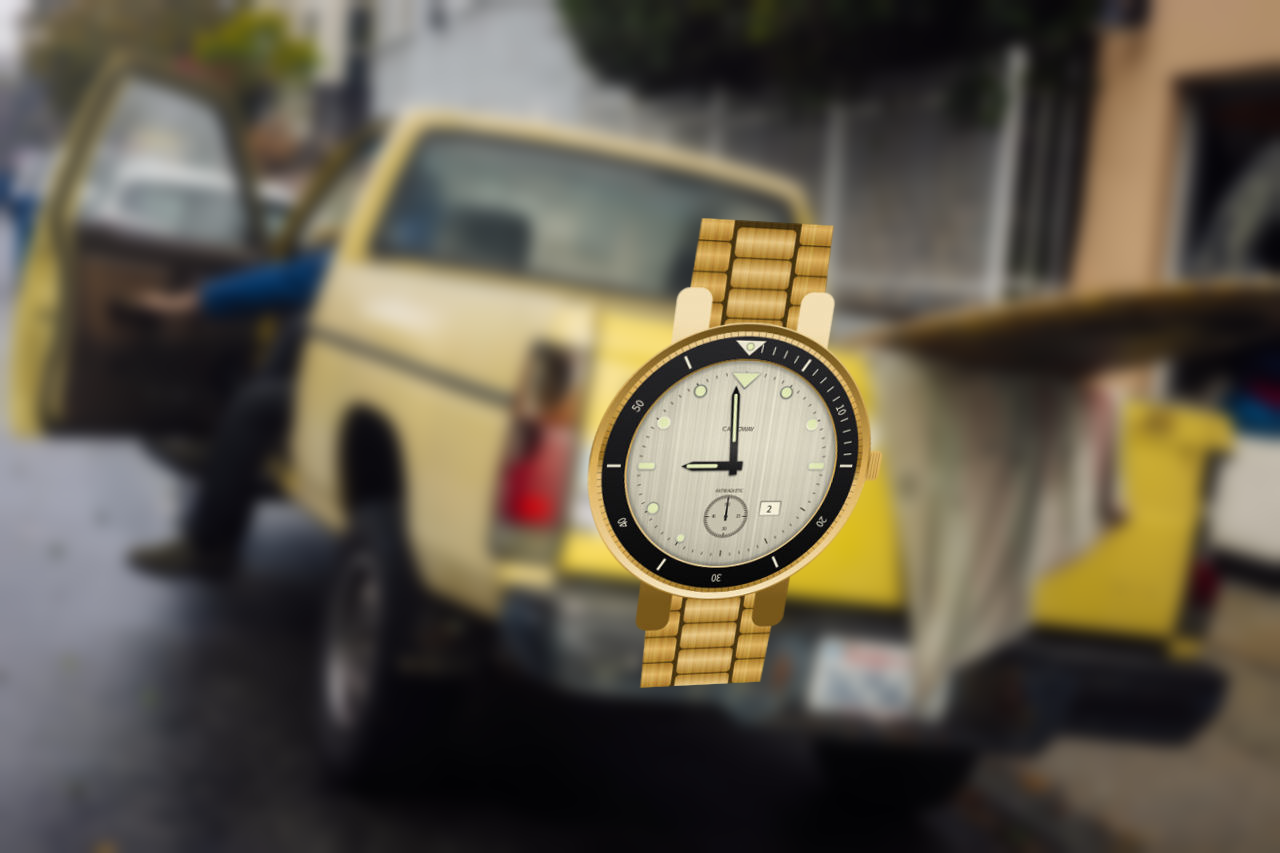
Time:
{"hour": 8, "minute": 59}
